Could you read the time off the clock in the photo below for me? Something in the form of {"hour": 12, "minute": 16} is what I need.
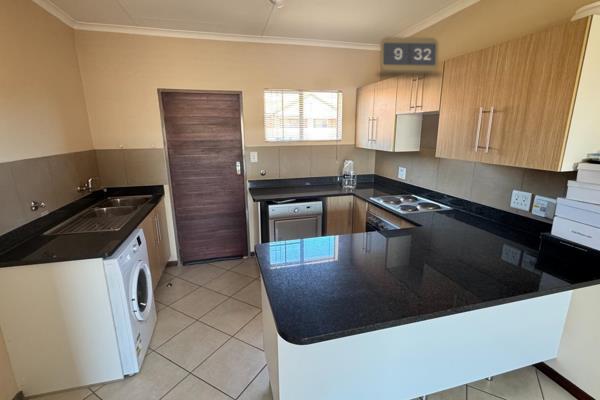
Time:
{"hour": 9, "minute": 32}
